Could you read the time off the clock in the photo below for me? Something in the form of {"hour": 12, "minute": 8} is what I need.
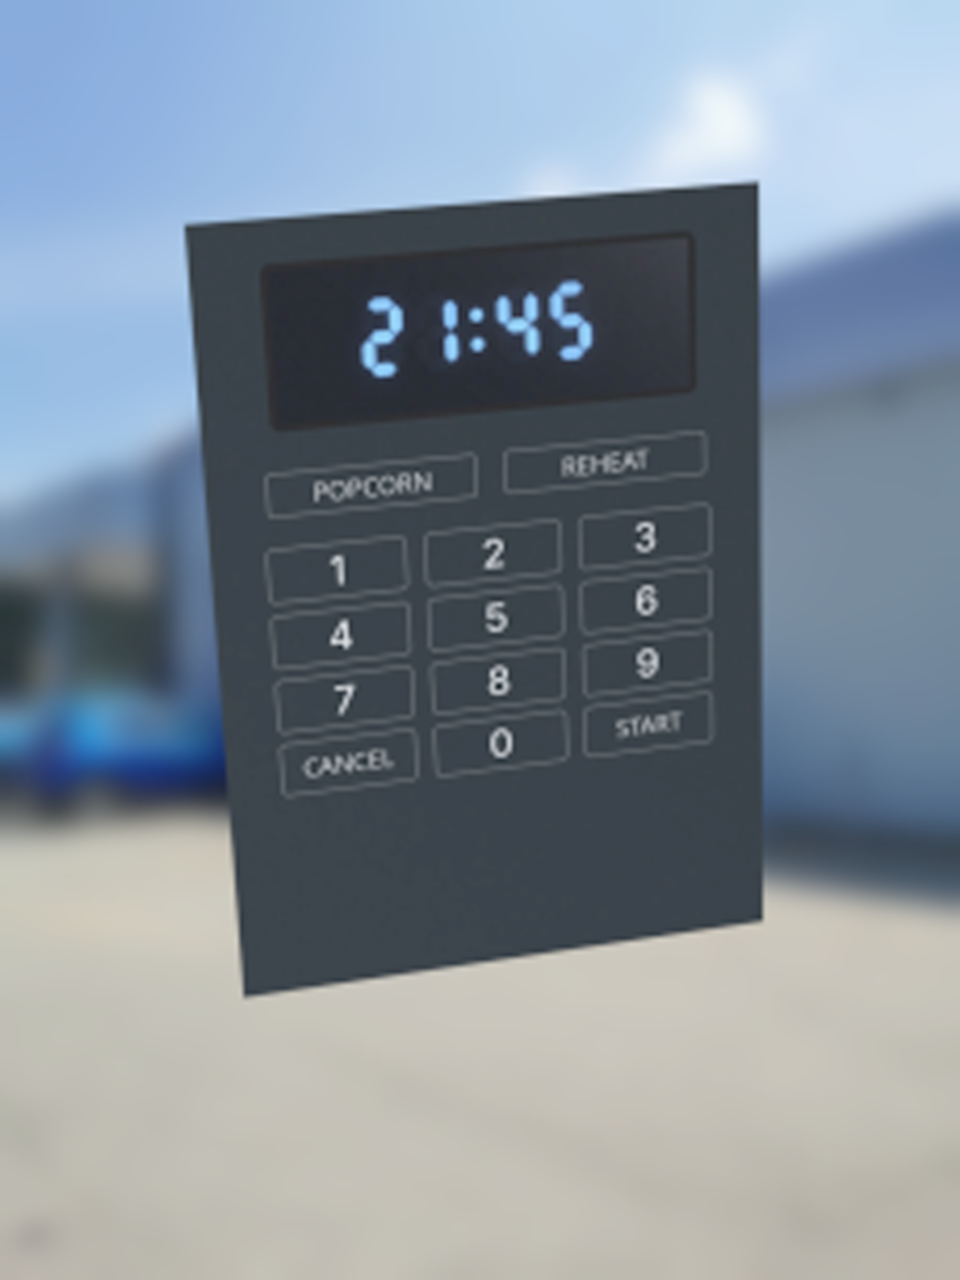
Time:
{"hour": 21, "minute": 45}
